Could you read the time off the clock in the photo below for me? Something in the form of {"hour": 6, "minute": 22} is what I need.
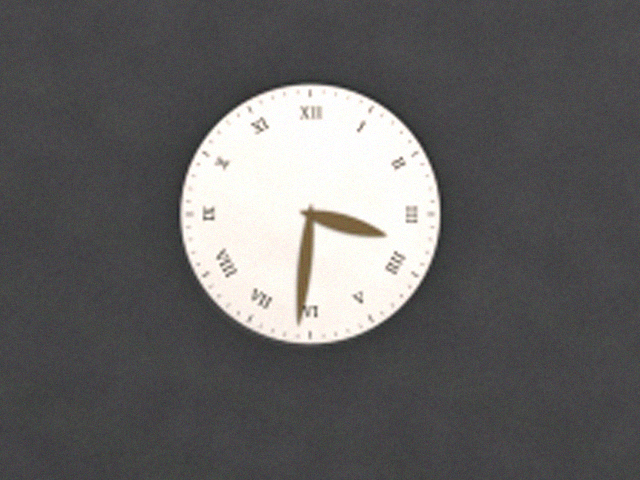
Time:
{"hour": 3, "minute": 31}
